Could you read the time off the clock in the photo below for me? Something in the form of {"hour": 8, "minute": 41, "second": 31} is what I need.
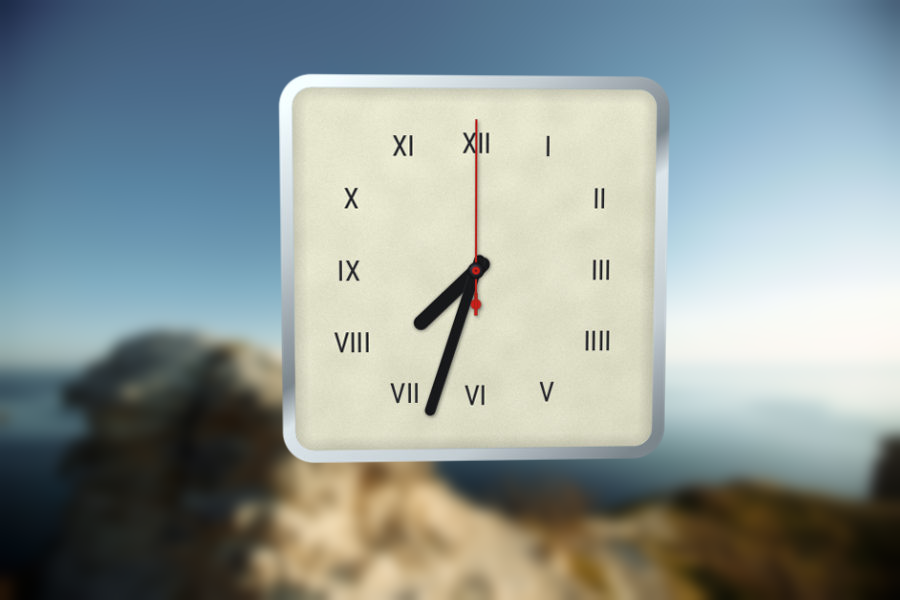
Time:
{"hour": 7, "minute": 33, "second": 0}
